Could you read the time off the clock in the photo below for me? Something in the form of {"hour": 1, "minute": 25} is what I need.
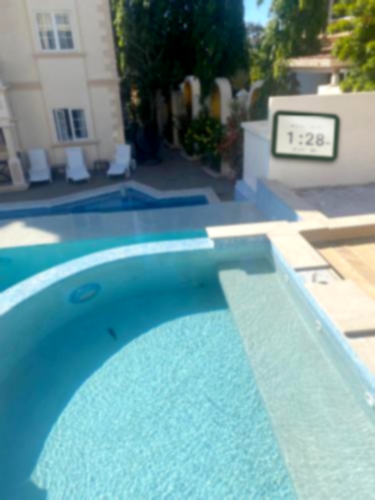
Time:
{"hour": 1, "minute": 28}
